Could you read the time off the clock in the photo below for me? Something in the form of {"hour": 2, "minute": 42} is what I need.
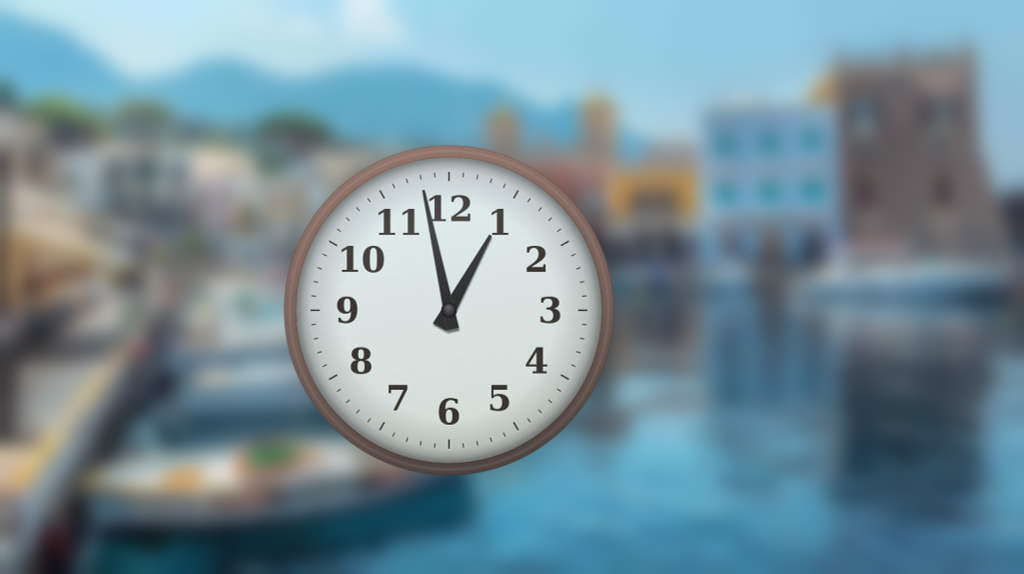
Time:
{"hour": 12, "minute": 58}
